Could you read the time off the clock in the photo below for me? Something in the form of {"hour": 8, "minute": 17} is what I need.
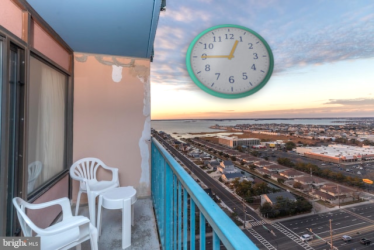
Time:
{"hour": 12, "minute": 45}
